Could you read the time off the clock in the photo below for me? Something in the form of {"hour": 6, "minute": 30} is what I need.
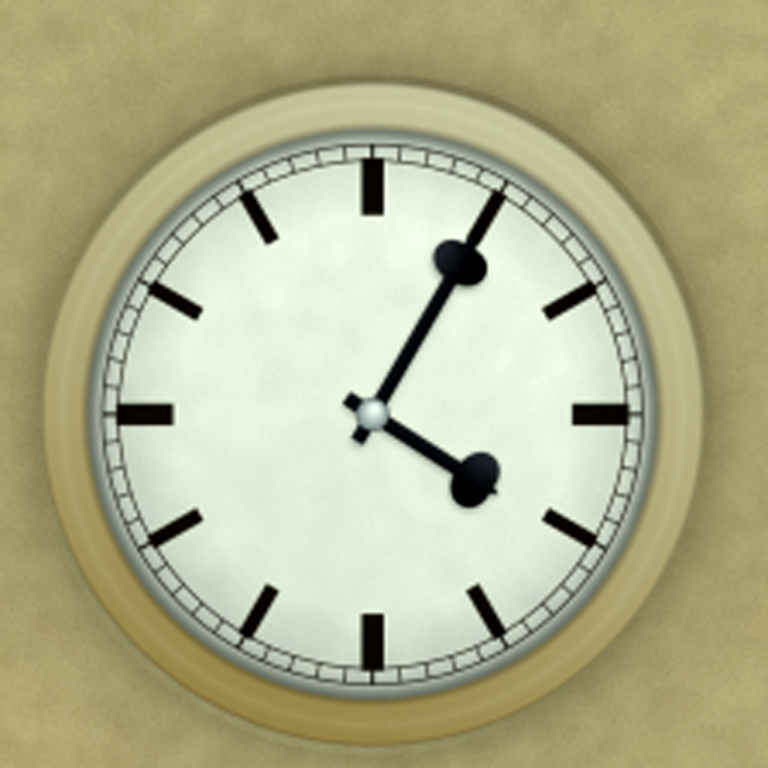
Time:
{"hour": 4, "minute": 5}
